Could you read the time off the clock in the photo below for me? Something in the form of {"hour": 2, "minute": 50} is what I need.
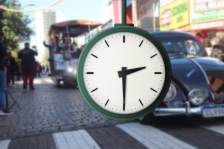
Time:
{"hour": 2, "minute": 30}
